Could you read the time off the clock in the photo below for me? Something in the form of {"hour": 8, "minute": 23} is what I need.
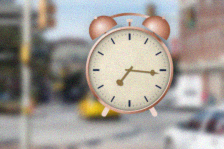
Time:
{"hour": 7, "minute": 16}
